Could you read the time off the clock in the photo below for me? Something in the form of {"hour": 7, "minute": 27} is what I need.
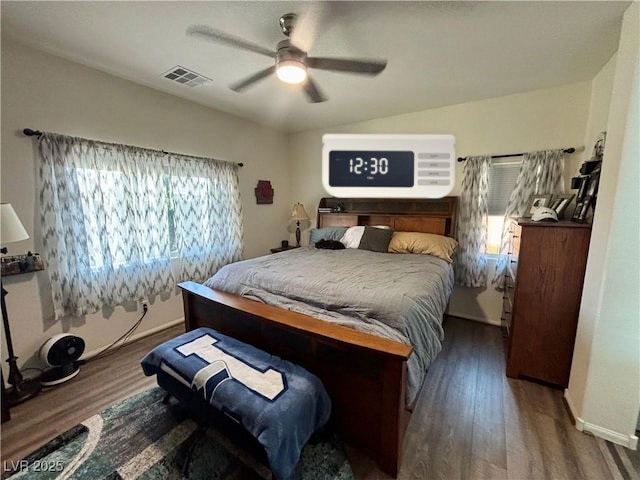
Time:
{"hour": 12, "minute": 30}
